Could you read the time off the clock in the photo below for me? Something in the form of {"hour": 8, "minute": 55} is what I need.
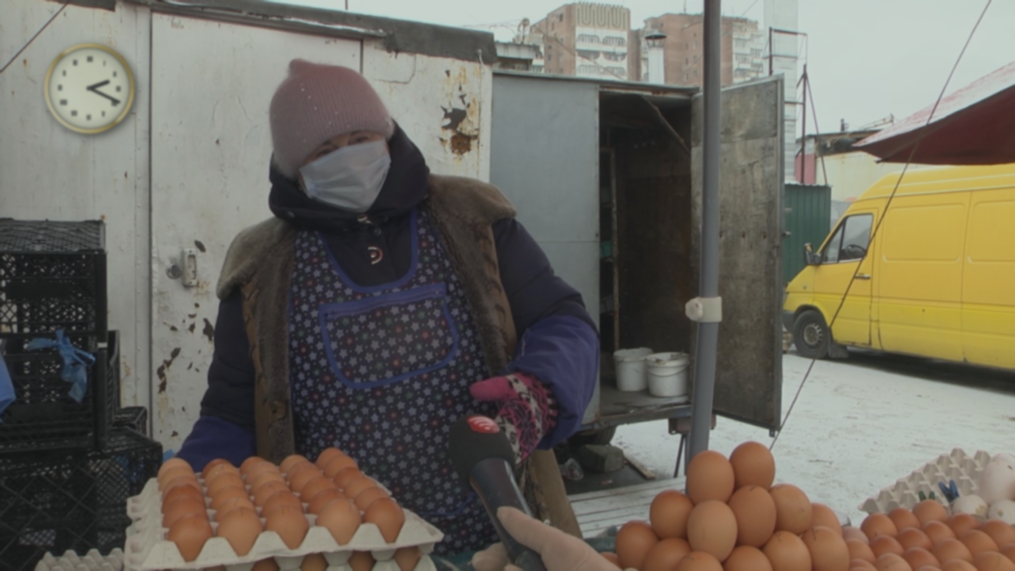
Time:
{"hour": 2, "minute": 19}
